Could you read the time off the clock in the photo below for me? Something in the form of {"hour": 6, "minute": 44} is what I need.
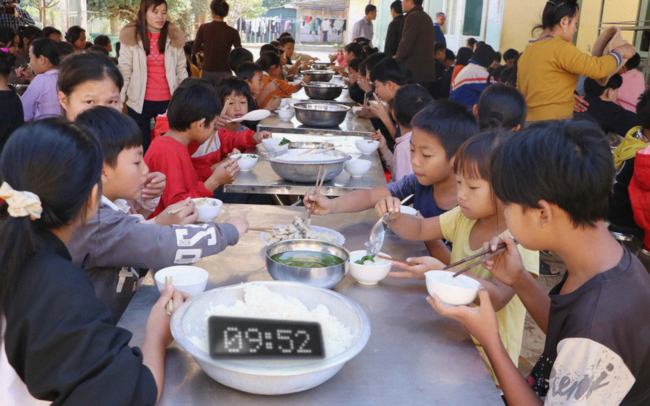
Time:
{"hour": 9, "minute": 52}
